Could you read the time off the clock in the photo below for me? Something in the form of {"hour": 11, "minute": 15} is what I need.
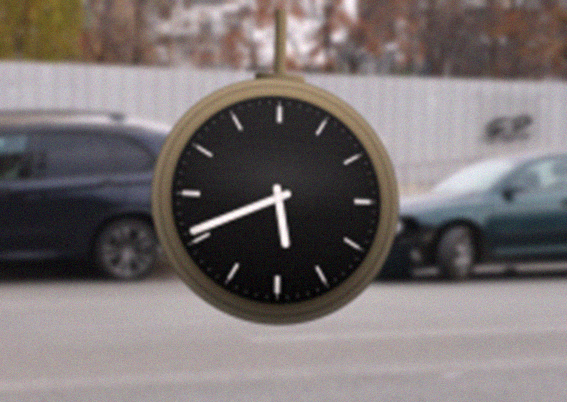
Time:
{"hour": 5, "minute": 41}
